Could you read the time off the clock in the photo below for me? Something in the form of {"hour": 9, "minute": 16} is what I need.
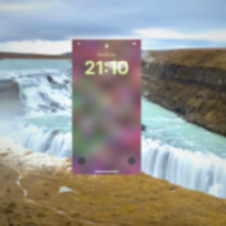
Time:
{"hour": 21, "minute": 10}
